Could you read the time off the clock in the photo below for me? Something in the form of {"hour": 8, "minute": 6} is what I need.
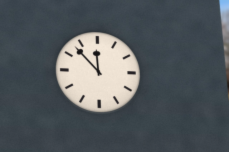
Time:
{"hour": 11, "minute": 53}
